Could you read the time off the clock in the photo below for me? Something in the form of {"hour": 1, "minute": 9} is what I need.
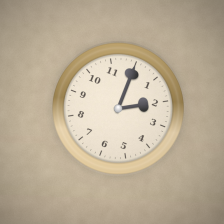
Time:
{"hour": 2, "minute": 0}
